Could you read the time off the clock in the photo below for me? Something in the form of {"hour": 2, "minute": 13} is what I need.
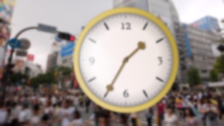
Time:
{"hour": 1, "minute": 35}
